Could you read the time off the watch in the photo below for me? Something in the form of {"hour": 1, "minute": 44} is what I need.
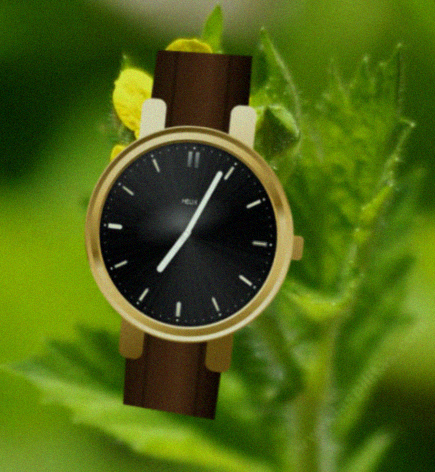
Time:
{"hour": 7, "minute": 4}
